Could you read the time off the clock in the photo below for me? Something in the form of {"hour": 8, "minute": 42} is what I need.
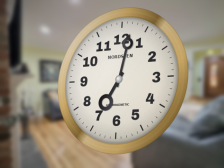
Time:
{"hour": 7, "minute": 2}
